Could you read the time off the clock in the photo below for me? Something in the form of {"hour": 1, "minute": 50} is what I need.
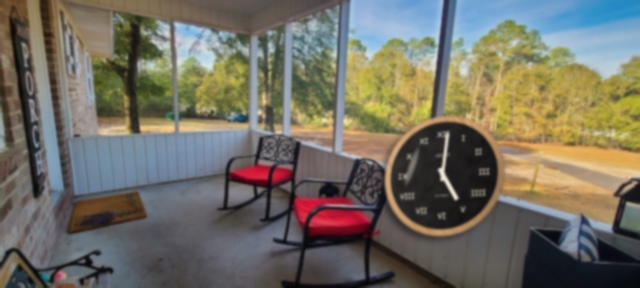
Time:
{"hour": 5, "minute": 1}
